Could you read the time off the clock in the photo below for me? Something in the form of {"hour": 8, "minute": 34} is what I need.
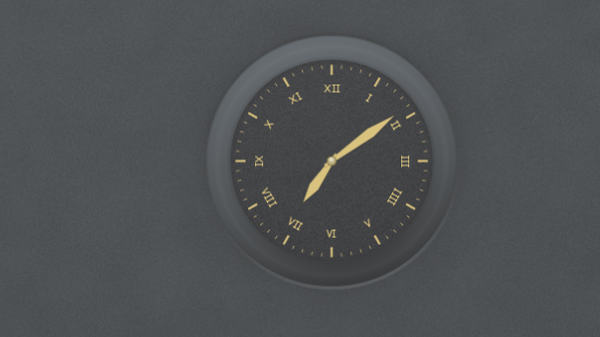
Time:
{"hour": 7, "minute": 9}
